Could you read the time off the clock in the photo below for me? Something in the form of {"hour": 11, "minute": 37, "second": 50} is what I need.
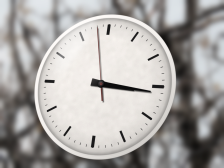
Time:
{"hour": 3, "minute": 15, "second": 58}
